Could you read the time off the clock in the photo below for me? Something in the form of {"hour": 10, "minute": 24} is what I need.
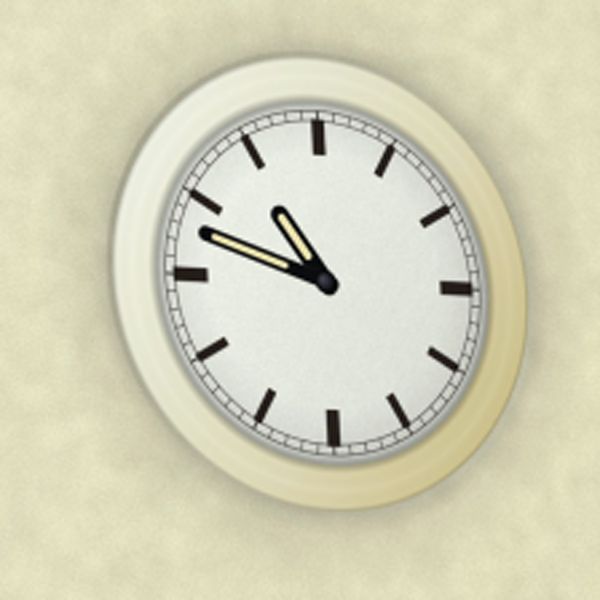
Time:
{"hour": 10, "minute": 48}
